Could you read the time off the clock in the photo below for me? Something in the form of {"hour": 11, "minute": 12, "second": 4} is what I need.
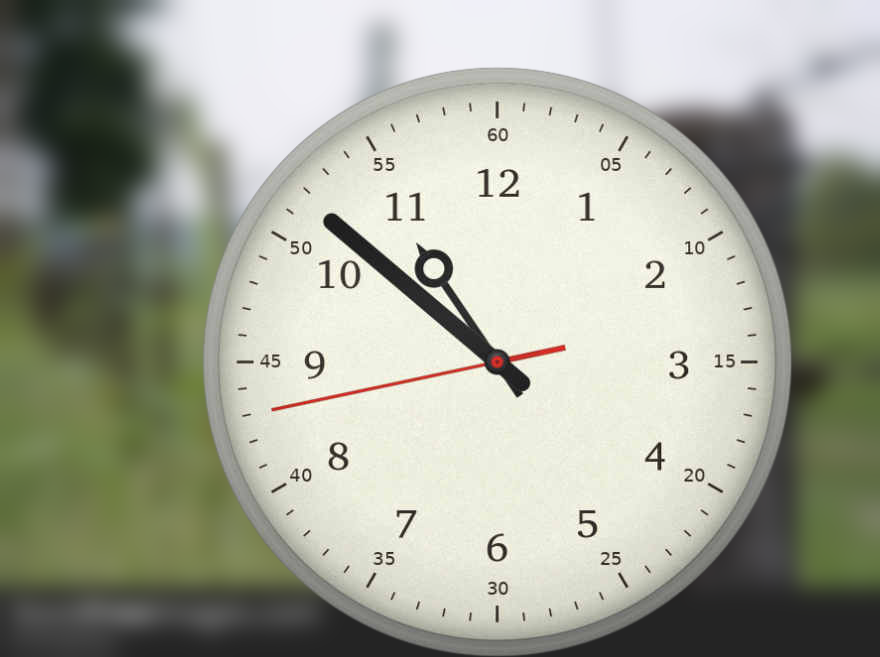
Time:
{"hour": 10, "minute": 51, "second": 43}
